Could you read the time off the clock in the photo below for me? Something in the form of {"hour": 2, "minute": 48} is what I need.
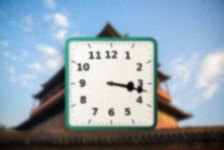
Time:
{"hour": 3, "minute": 17}
